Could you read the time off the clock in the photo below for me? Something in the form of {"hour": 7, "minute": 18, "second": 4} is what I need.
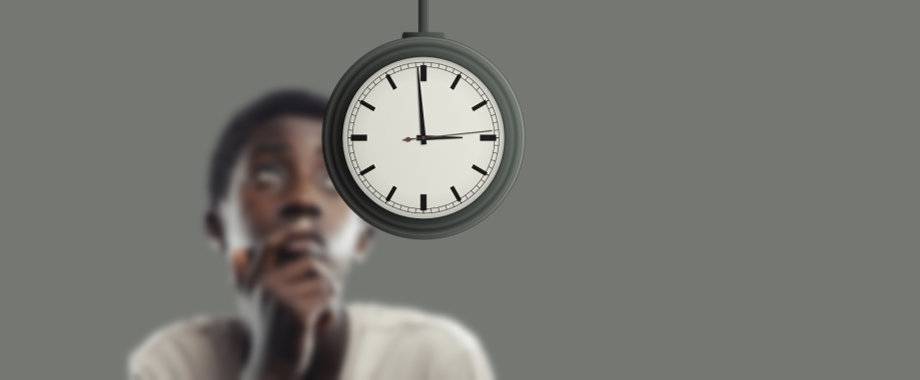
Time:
{"hour": 2, "minute": 59, "second": 14}
